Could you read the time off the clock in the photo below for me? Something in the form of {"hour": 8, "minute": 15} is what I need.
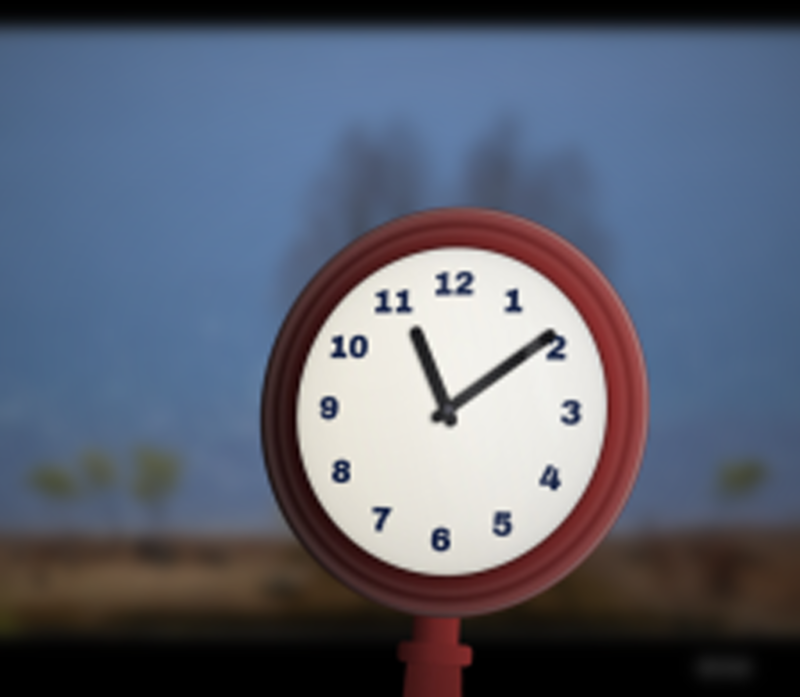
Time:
{"hour": 11, "minute": 9}
